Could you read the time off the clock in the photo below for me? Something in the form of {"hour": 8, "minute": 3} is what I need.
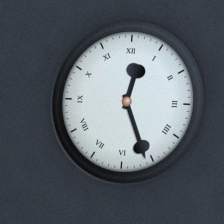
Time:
{"hour": 12, "minute": 26}
